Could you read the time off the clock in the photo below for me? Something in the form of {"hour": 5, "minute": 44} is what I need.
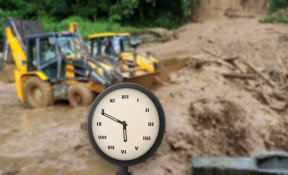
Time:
{"hour": 5, "minute": 49}
